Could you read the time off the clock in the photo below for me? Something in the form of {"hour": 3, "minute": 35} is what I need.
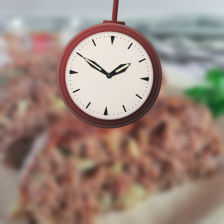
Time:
{"hour": 1, "minute": 50}
